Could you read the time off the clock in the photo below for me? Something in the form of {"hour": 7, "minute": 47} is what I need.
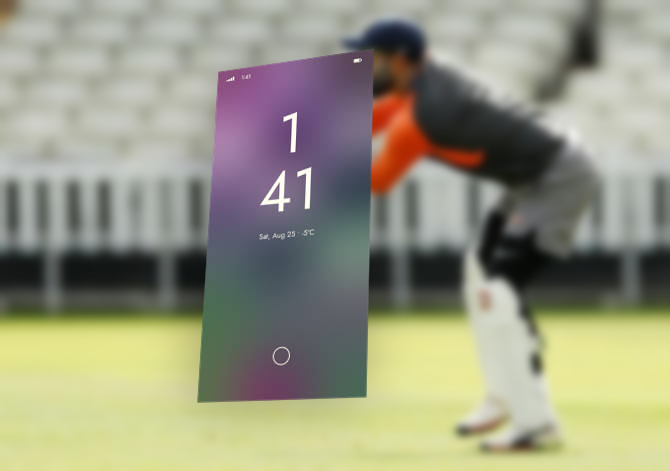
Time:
{"hour": 1, "minute": 41}
